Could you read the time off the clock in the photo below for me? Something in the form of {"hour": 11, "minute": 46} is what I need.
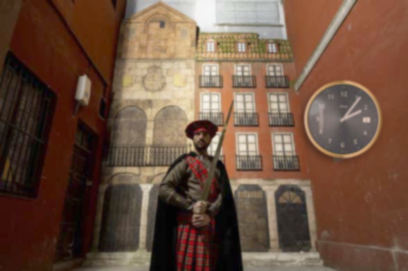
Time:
{"hour": 2, "minute": 6}
